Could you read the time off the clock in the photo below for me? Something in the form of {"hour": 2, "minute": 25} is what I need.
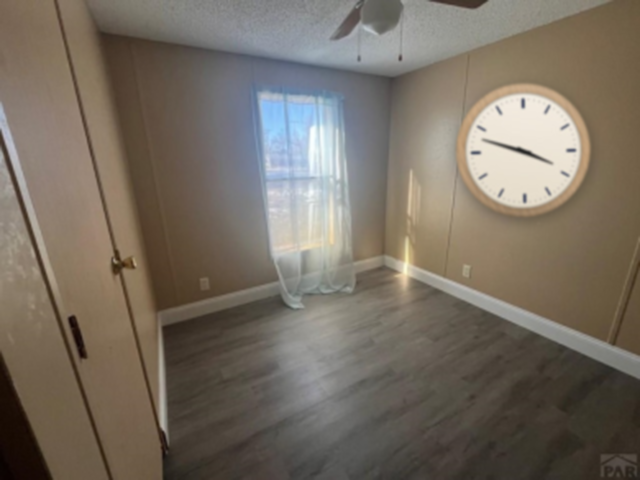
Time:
{"hour": 3, "minute": 48}
